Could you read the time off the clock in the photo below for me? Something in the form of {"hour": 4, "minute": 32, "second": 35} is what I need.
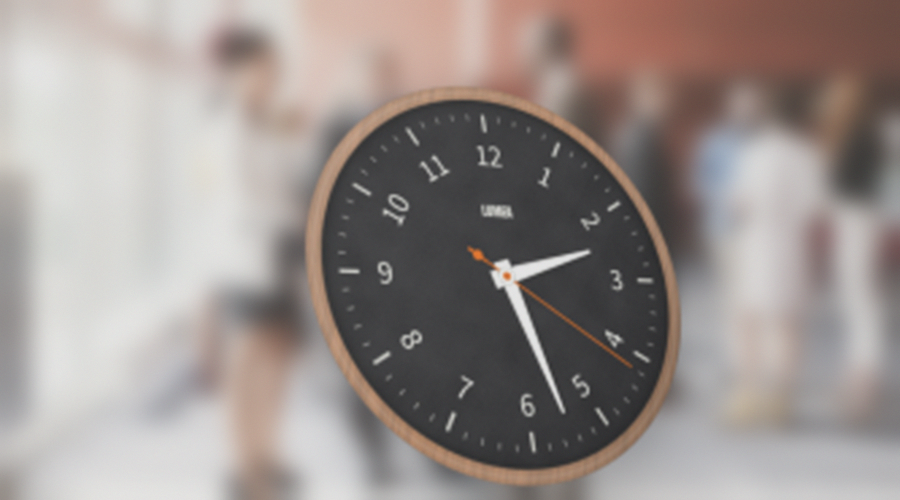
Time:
{"hour": 2, "minute": 27, "second": 21}
